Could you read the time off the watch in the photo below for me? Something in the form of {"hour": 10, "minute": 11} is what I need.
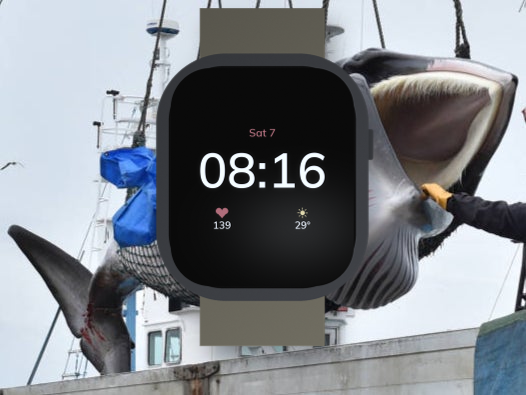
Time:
{"hour": 8, "minute": 16}
